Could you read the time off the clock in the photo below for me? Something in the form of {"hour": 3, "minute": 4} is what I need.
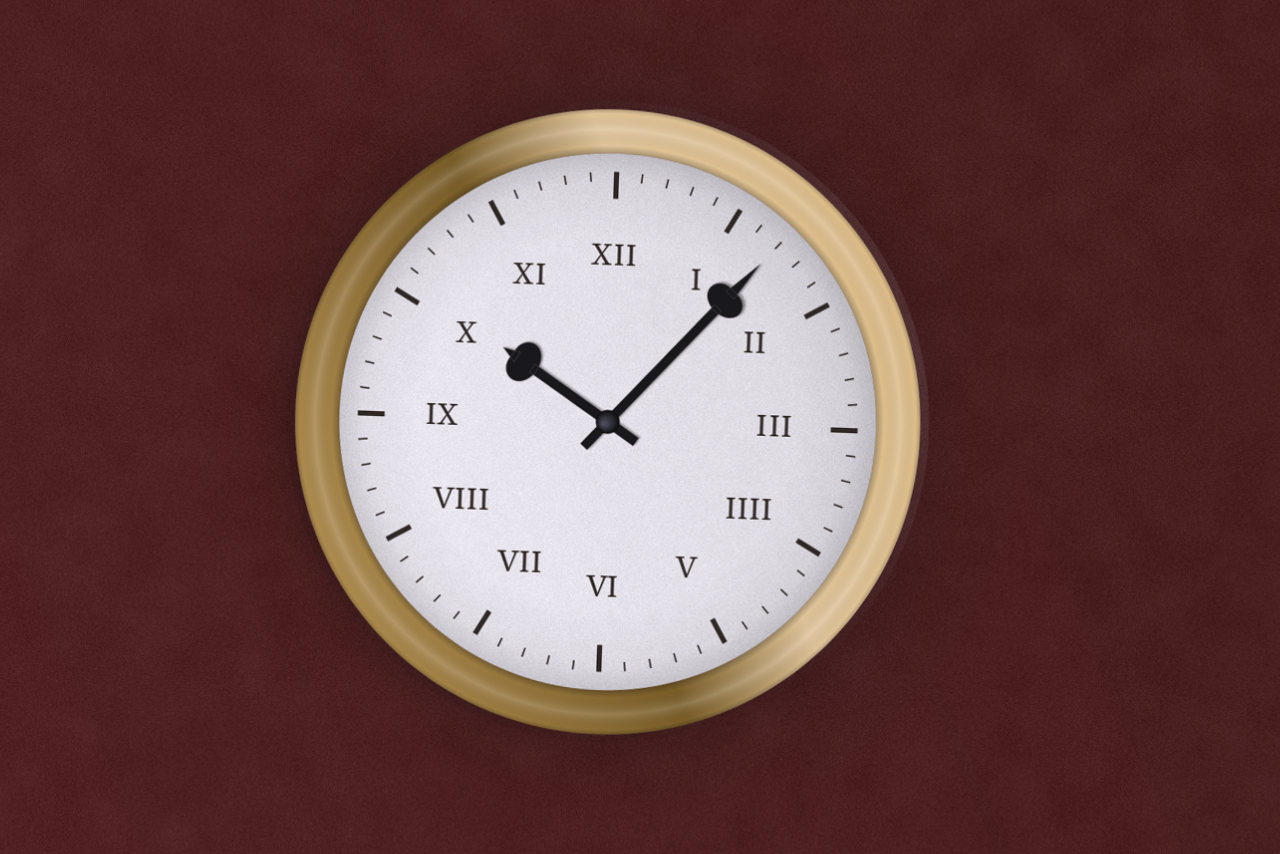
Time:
{"hour": 10, "minute": 7}
